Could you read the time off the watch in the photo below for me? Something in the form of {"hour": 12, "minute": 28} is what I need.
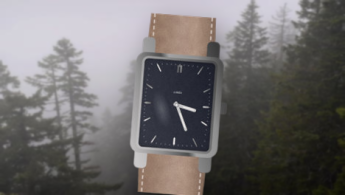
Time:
{"hour": 3, "minute": 26}
